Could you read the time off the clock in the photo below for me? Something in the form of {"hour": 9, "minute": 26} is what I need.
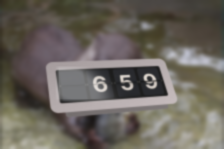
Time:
{"hour": 6, "minute": 59}
